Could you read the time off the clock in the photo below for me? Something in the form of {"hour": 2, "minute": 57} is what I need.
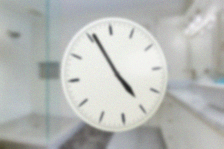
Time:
{"hour": 4, "minute": 56}
